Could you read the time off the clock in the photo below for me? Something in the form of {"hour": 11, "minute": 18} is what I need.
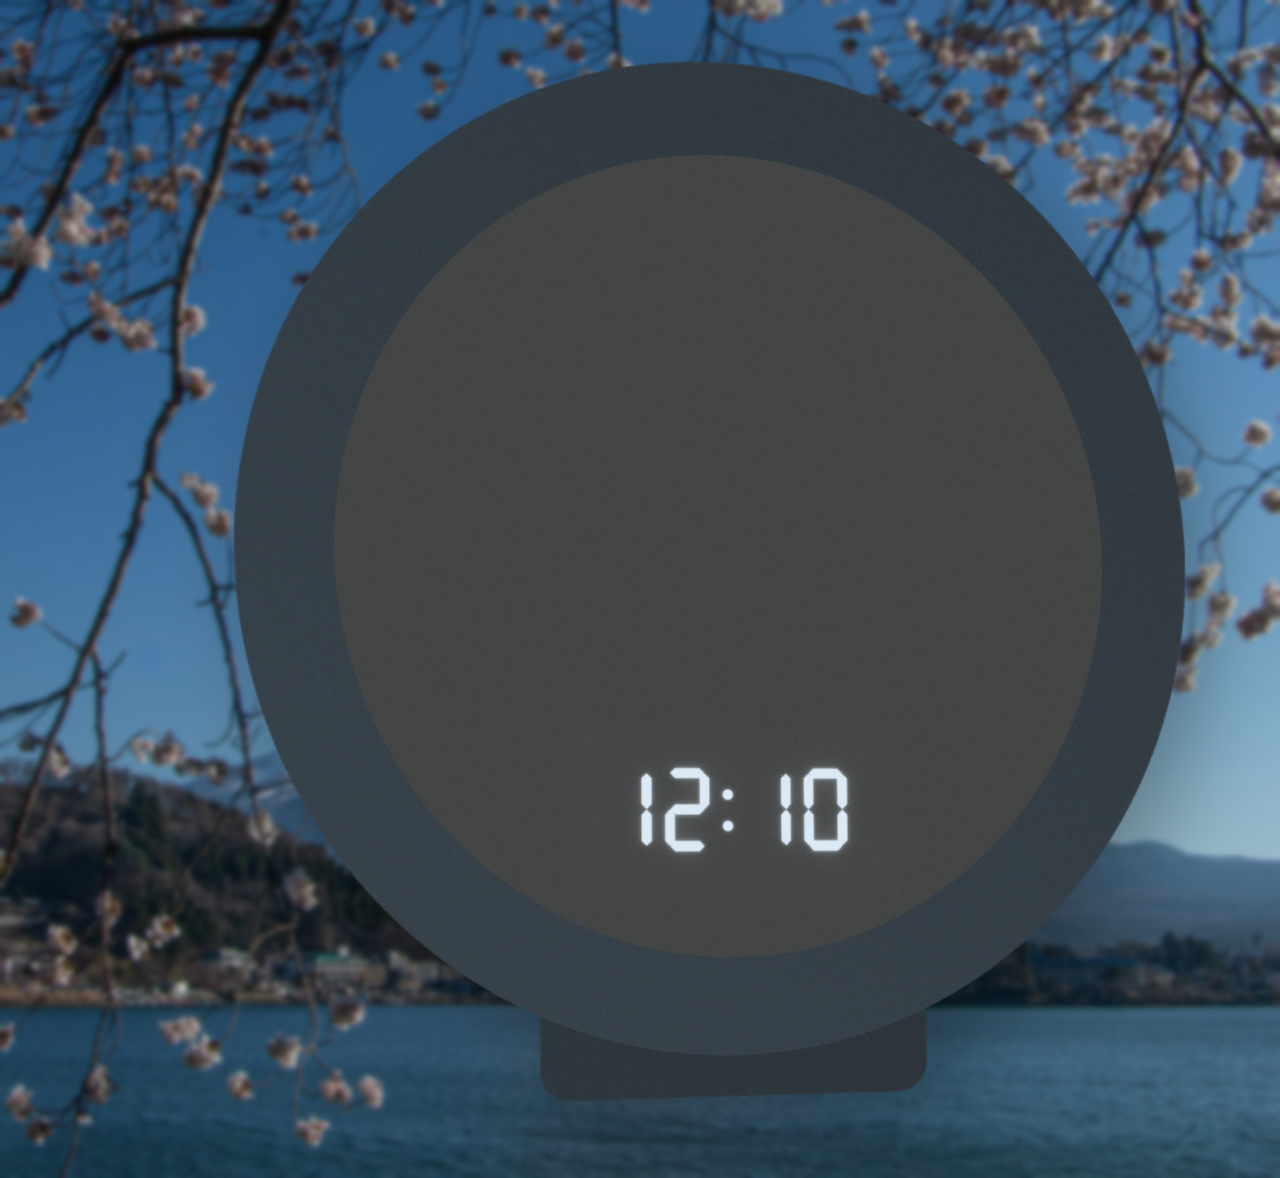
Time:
{"hour": 12, "minute": 10}
